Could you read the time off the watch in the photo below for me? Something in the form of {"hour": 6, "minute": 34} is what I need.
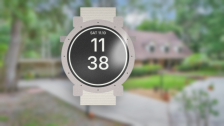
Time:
{"hour": 11, "minute": 38}
